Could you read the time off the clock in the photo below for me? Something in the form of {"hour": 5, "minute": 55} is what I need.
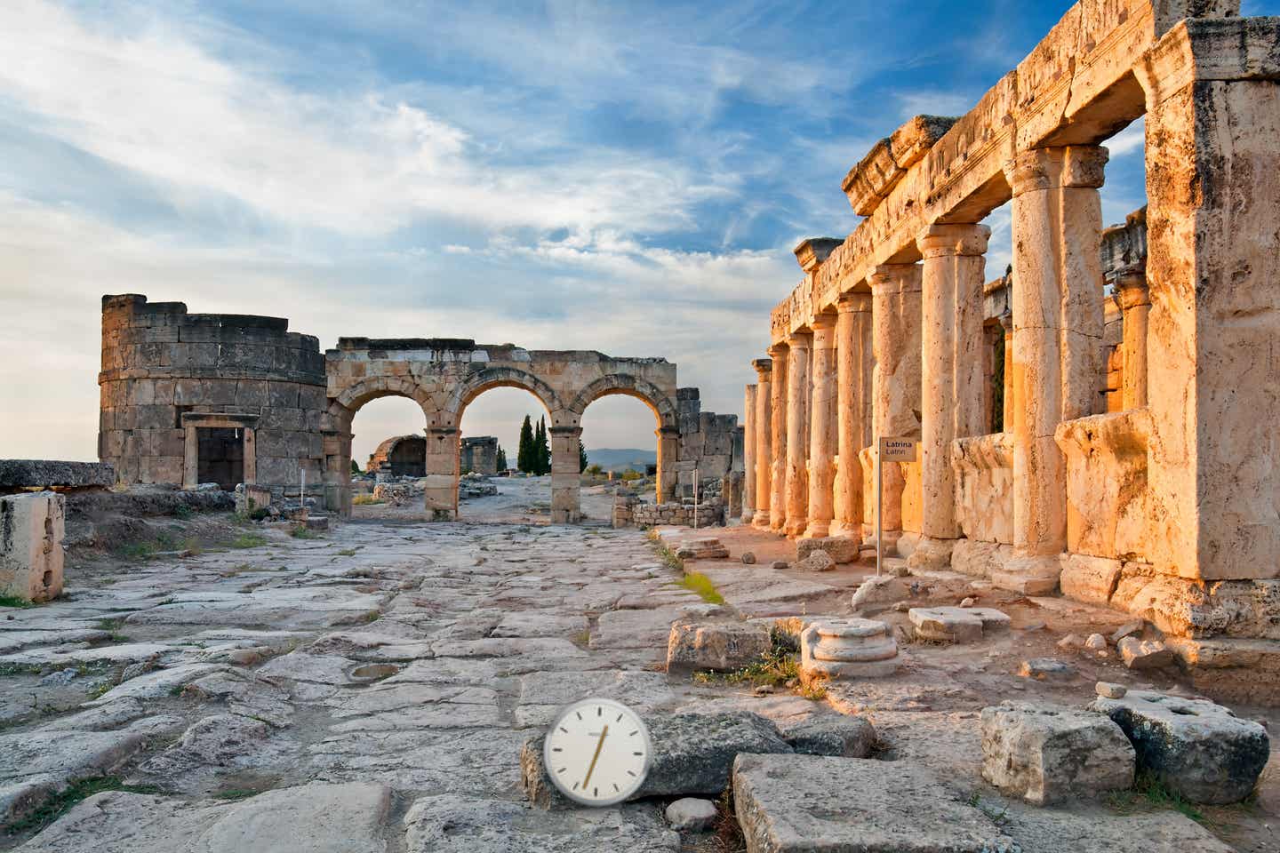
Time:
{"hour": 12, "minute": 33}
